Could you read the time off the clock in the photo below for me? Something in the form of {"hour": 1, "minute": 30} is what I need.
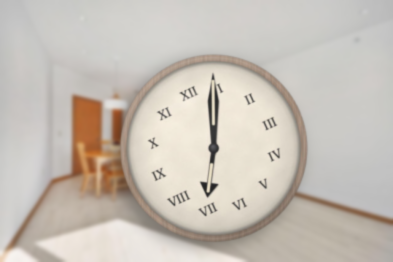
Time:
{"hour": 7, "minute": 4}
